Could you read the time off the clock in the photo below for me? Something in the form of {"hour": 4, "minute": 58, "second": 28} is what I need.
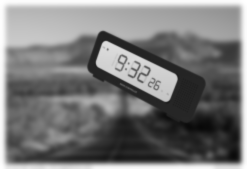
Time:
{"hour": 9, "minute": 32, "second": 26}
